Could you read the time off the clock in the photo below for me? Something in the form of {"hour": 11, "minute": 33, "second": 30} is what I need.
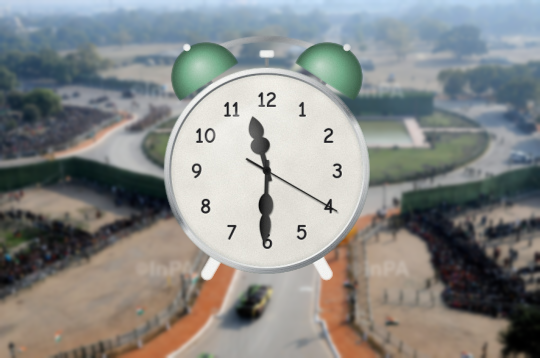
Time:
{"hour": 11, "minute": 30, "second": 20}
